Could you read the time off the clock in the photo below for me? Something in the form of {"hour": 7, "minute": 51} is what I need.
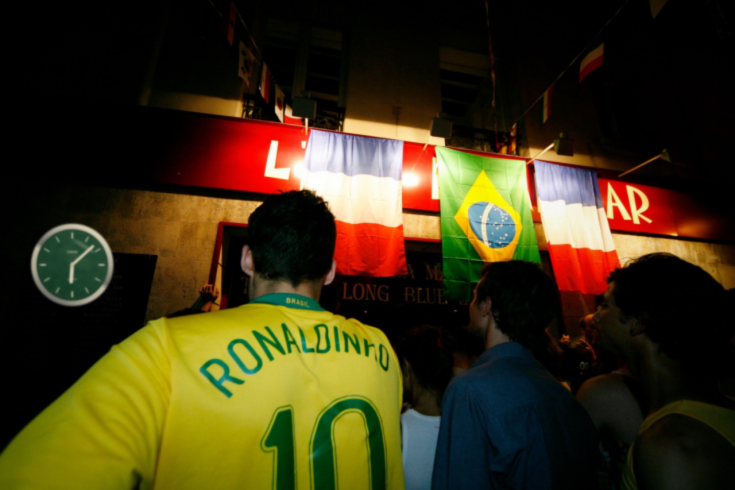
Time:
{"hour": 6, "minute": 8}
